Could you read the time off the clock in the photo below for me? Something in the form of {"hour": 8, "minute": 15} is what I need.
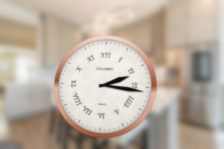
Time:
{"hour": 2, "minute": 16}
